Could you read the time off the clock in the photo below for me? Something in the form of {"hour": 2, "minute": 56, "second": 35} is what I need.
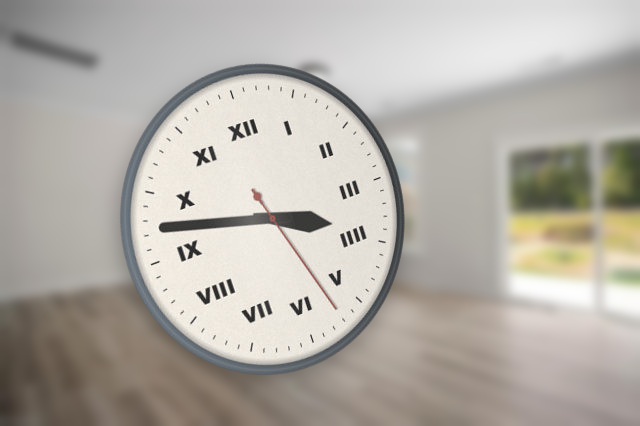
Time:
{"hour": 3, "minute": 47, "second": 27}
